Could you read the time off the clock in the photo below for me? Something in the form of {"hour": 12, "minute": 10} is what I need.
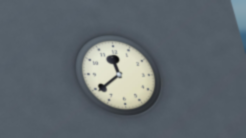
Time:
{"hour": 11, "minute": 39}
